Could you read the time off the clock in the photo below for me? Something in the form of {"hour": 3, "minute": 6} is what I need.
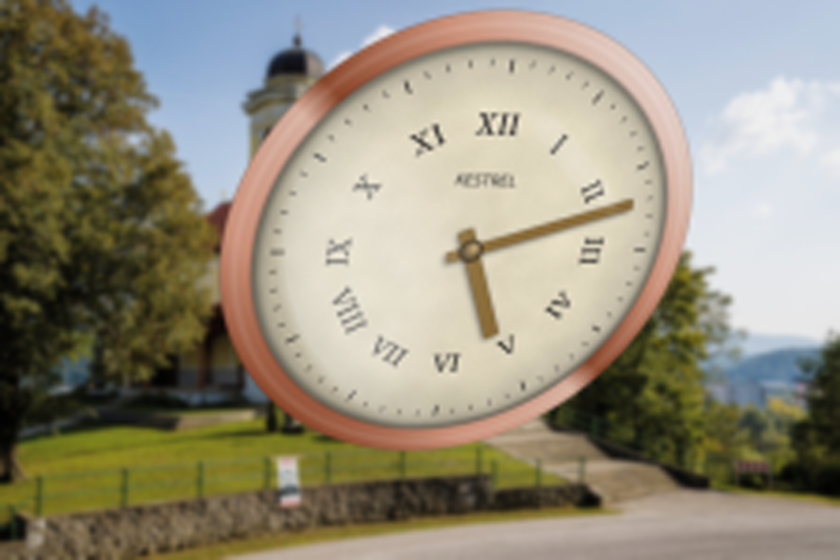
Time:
{"hour": 5, "minute": 12}
